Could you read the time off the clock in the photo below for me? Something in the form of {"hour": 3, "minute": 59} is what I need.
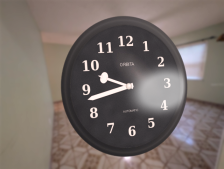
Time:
{"hour": 9, "minute": 43}
